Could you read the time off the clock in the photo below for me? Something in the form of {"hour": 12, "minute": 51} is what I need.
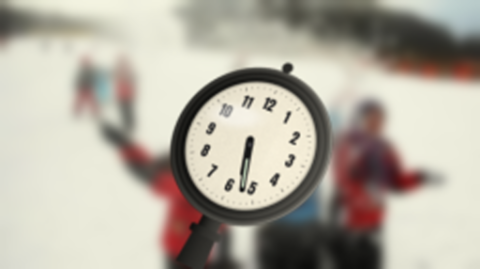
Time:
{"hour": 5, "minute": 27}
